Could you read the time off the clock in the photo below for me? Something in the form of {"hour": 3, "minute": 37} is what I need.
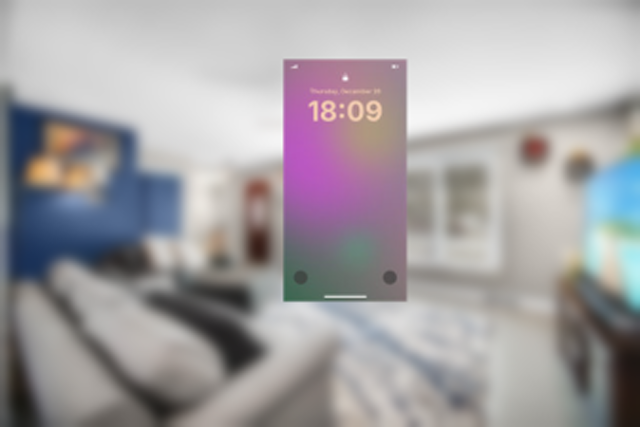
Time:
{"hour": 18, "minute": 9}
